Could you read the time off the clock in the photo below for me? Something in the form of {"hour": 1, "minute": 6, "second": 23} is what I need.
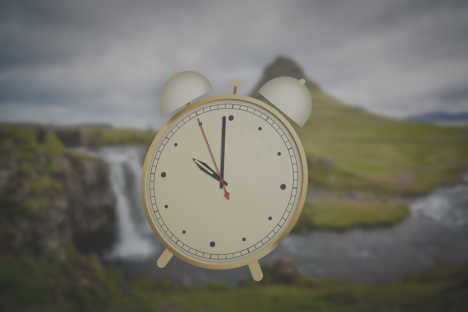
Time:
{"hour": 9, "minute": 58, "second": 55}
